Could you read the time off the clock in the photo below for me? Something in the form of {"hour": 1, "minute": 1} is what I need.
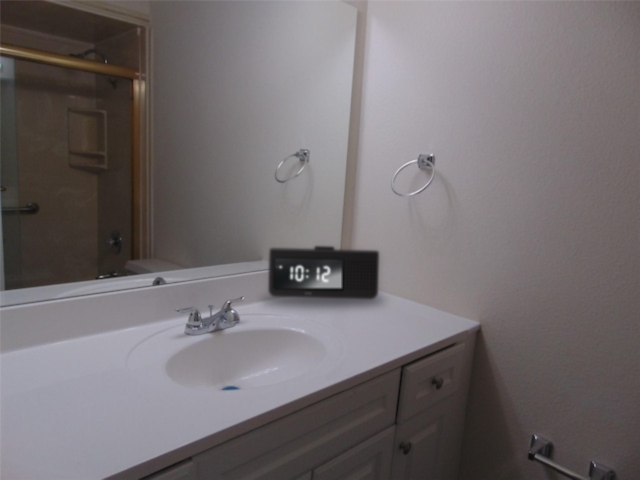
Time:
{"hour": 10, "minute": 12}
